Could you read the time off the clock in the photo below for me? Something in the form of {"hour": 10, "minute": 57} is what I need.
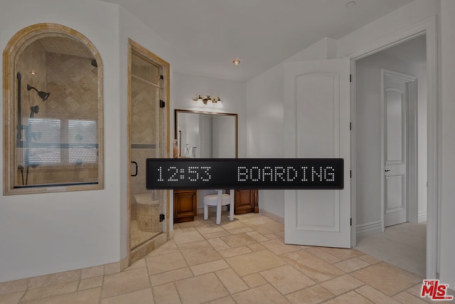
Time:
{"hour": 12, "minute": 53}
